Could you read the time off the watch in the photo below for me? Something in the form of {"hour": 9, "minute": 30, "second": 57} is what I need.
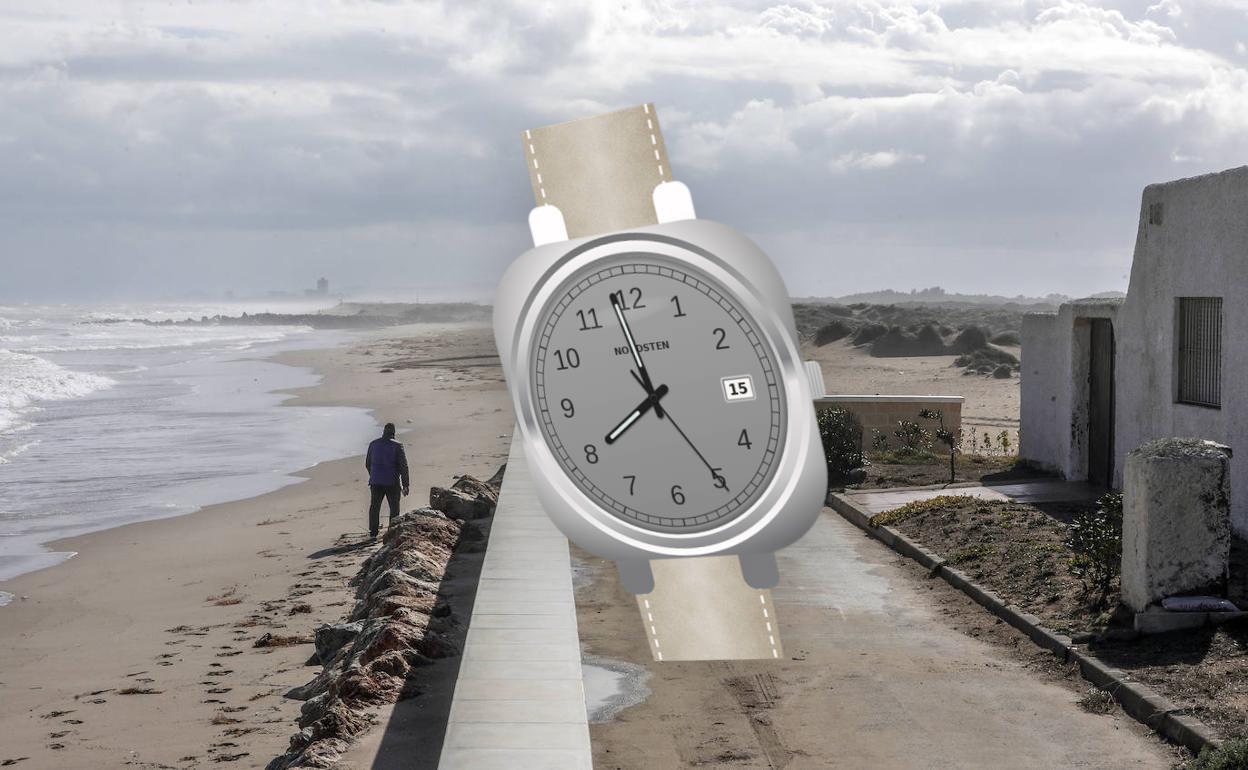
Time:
{"hour": 7, "minute": 58, "second": 25}
